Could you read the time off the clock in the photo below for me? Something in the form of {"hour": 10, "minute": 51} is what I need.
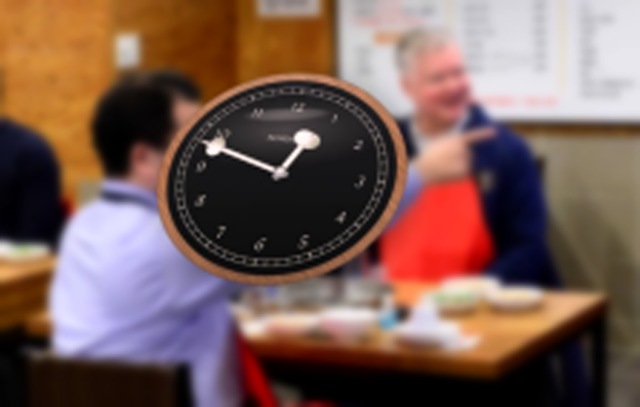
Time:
{"hour": 12, "minute": 48}
